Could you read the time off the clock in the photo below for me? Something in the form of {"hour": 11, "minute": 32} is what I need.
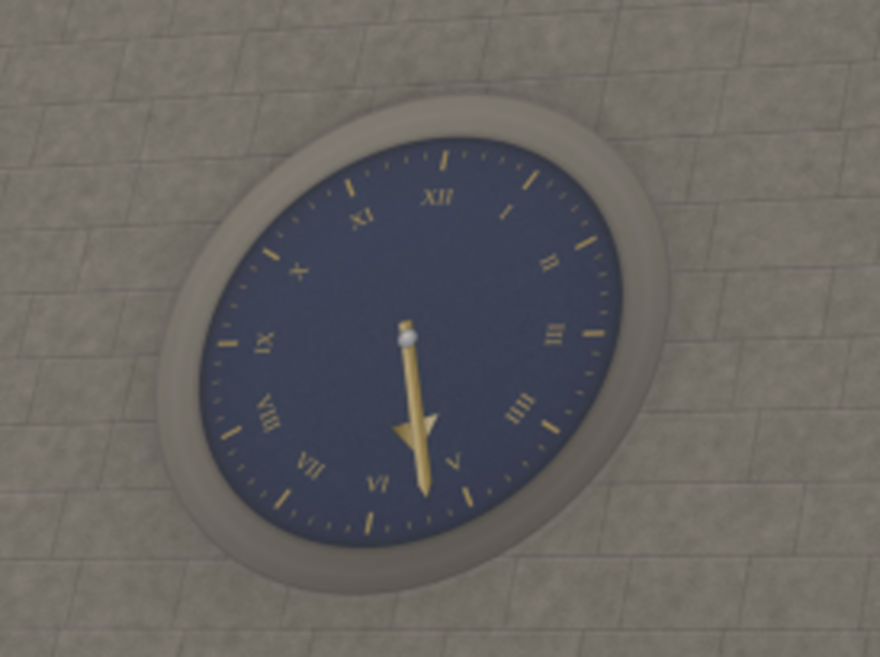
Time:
{"hour": 5, "minute": 27}
